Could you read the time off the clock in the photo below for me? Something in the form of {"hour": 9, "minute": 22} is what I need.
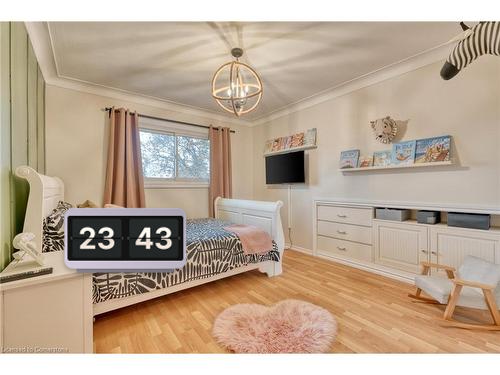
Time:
{"hour": 23, "minute": 43}
